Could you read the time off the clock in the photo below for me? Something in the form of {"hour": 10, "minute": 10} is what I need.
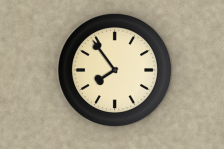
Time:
{"hour": 7, "minute": 54}
